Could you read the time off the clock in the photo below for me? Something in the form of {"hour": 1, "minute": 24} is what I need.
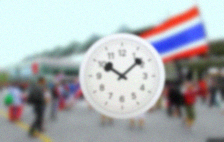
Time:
{"hour": 10, "minute": 8}
